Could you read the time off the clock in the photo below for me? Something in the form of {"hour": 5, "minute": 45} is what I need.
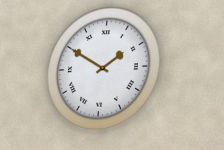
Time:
{"hour": 1, "minute": 50}
